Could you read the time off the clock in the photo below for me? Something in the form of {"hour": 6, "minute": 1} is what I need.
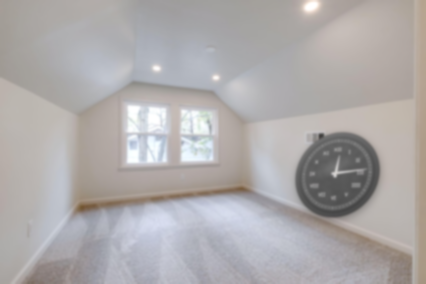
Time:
{"hour": 12, "minute": 14}
